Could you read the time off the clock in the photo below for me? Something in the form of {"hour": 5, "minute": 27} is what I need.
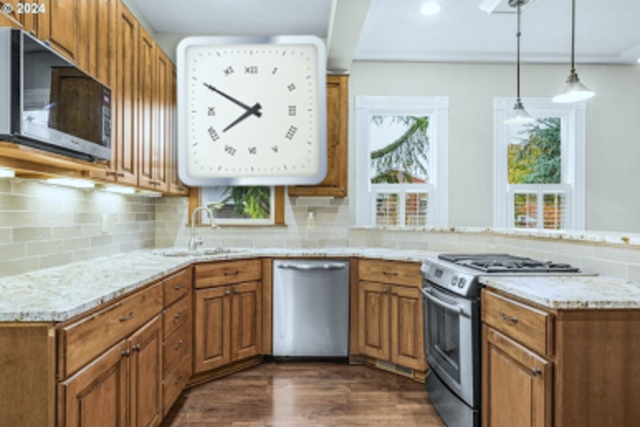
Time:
{"hour": 7, "minute": 50}
